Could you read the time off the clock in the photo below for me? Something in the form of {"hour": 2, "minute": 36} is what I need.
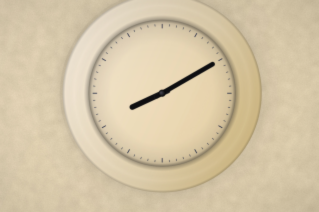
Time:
{"hour": 8, "minute": 10}
